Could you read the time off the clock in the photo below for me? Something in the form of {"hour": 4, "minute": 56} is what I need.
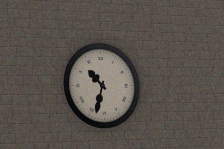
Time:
{"hour": 10, "minute": 33}
